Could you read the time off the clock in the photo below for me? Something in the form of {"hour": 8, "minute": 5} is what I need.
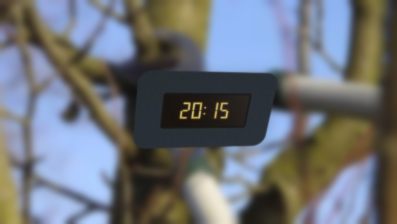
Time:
{"hour": 20, "minute": 15}
